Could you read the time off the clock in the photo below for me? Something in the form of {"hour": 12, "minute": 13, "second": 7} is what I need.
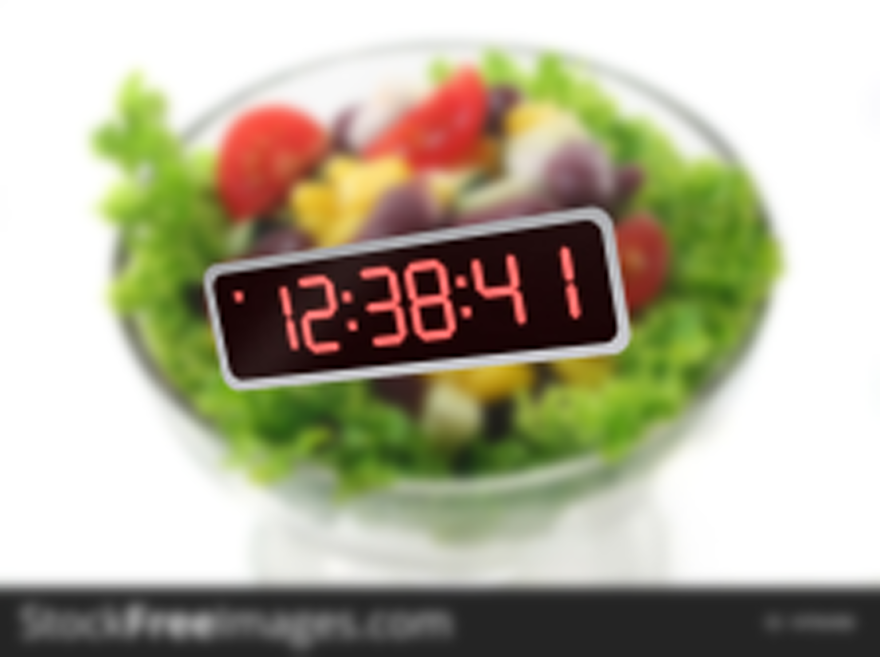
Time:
{"hour": 12, "minute": 38, "second": 41}
